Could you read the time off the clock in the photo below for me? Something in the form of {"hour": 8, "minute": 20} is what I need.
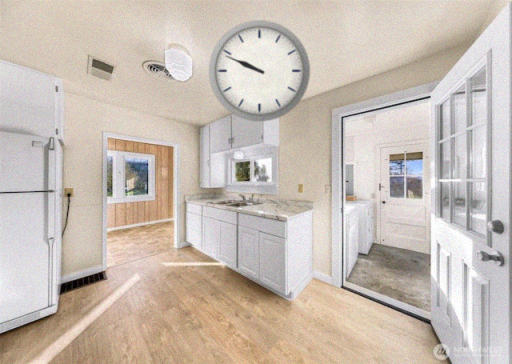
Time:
{"hour": 9, "minute": 49}
